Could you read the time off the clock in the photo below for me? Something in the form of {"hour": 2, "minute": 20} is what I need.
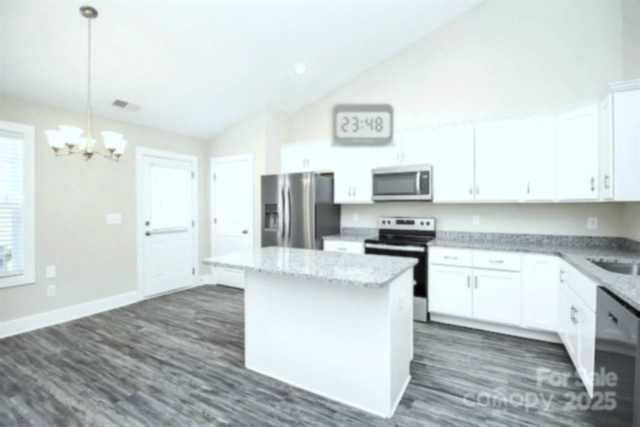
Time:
{"hour": 23, "minute": 48}
